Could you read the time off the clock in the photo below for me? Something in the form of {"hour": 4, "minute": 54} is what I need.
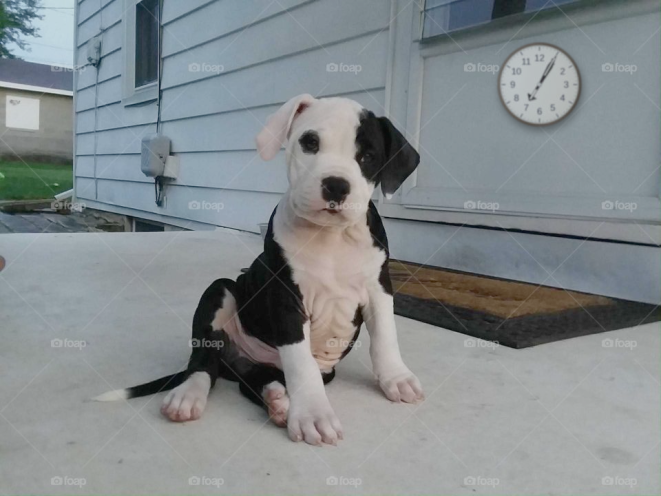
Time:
{"hour": 7, "minute": 5}
